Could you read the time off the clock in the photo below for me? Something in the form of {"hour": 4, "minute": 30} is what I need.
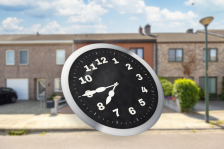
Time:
{"hour": 7, "minute": 45}
